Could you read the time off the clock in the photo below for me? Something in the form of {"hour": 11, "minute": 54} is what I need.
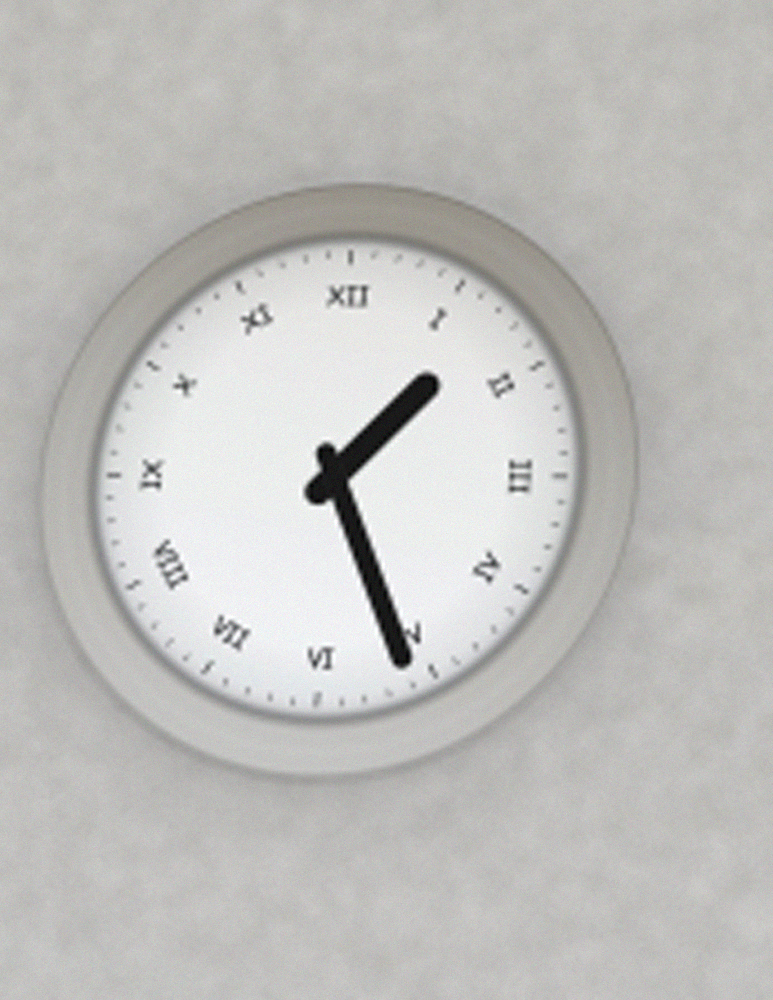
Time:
{"hour": 1, "minute": 26}
